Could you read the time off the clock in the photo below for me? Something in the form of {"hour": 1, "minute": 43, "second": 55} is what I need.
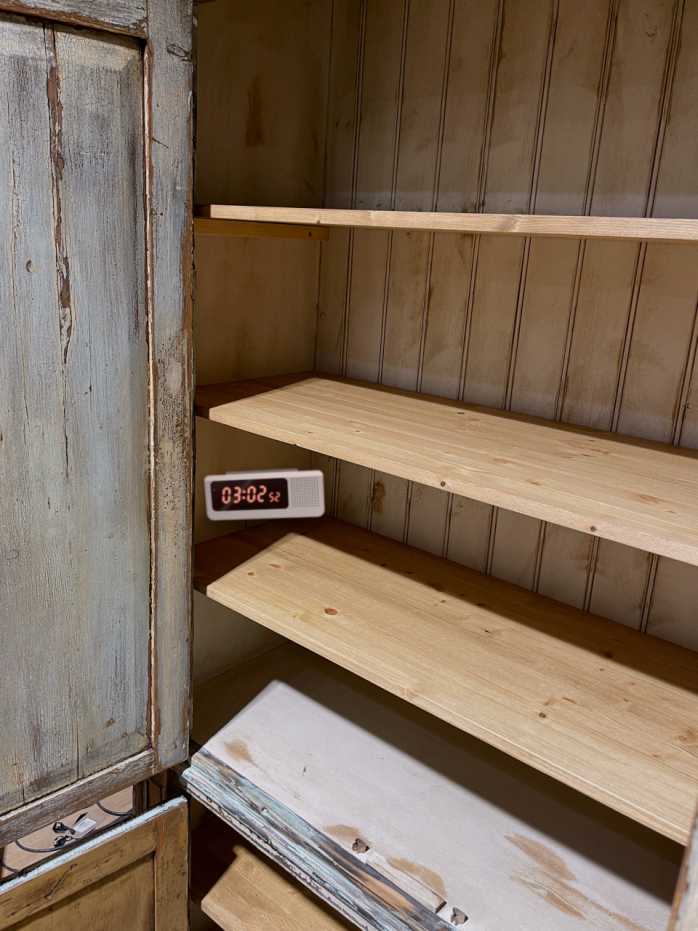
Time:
{"hour": 3, "minute": 2, "second": 52}
